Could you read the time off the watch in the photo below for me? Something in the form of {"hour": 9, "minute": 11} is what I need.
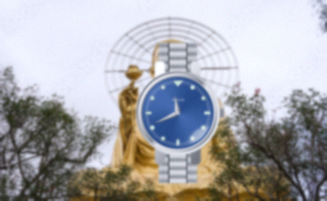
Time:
{"hour": 11, "minute": 41}
